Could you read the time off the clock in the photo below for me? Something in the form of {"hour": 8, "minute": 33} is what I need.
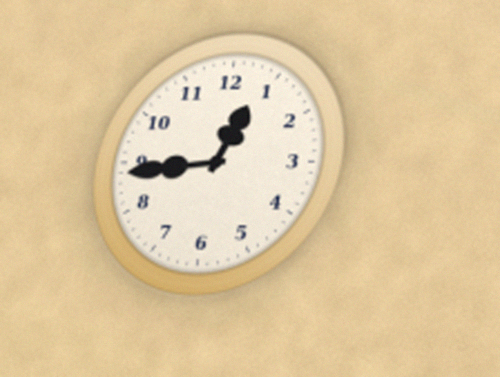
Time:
{"hour": 12, "minute": 44}
